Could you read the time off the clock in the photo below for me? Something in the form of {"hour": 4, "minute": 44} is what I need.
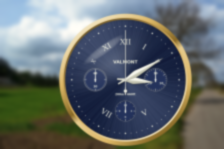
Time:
{"hour": 3, "minute": 10}
